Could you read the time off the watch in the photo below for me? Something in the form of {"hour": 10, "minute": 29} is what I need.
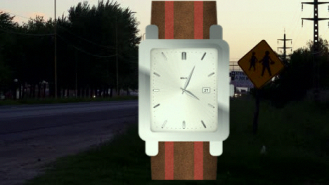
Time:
{"hour": 4, "minute": 4}
